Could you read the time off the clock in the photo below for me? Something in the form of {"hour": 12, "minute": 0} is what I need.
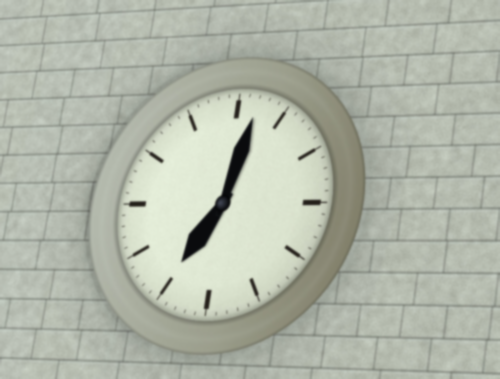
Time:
{"hour": 7, "minute": 2}
